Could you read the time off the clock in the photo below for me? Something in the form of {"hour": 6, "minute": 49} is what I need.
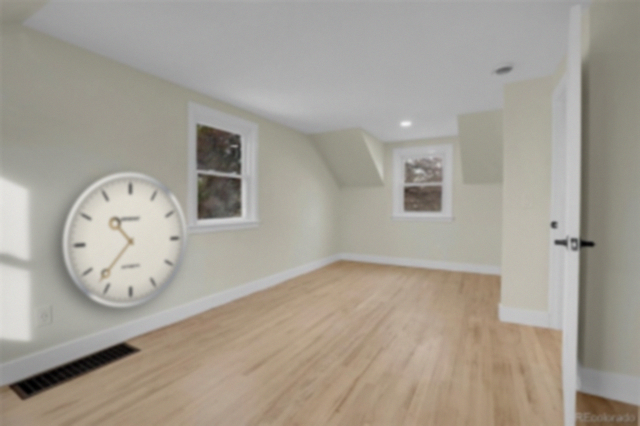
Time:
{"hour": 10, "minute": 37}
